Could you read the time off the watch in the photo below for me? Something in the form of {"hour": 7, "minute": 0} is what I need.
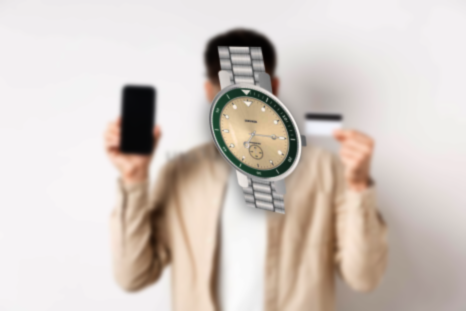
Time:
{"hour": 7, "minute": 15}
